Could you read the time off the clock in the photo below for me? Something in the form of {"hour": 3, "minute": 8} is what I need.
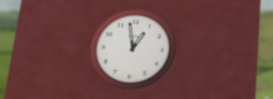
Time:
{"hour": 12, "minute": 58}
